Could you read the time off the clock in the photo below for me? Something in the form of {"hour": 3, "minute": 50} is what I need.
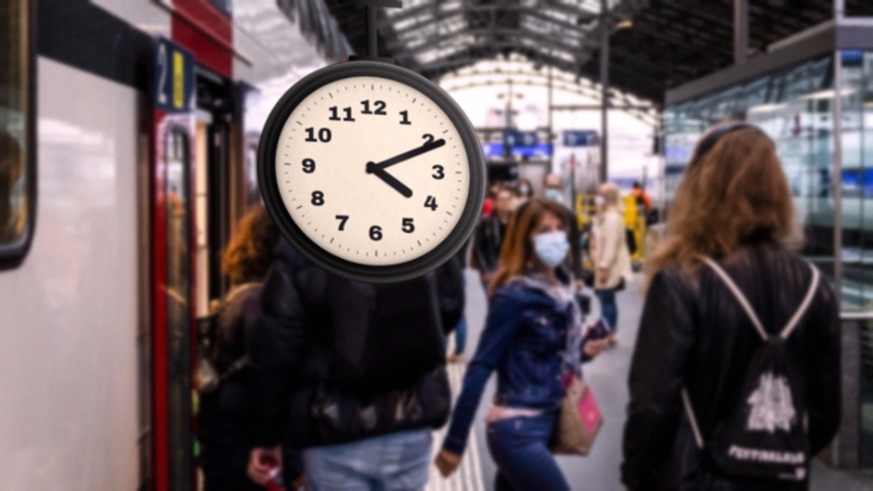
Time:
{"hour": 4, "minute": 11}
